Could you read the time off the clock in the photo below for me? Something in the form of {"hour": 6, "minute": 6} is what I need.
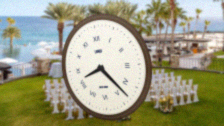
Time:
{"hour": 8, "minute": 23}
